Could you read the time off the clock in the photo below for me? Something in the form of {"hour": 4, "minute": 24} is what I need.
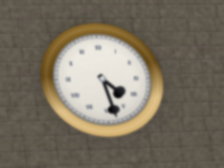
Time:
{"hour": 4, "minute": 28}
